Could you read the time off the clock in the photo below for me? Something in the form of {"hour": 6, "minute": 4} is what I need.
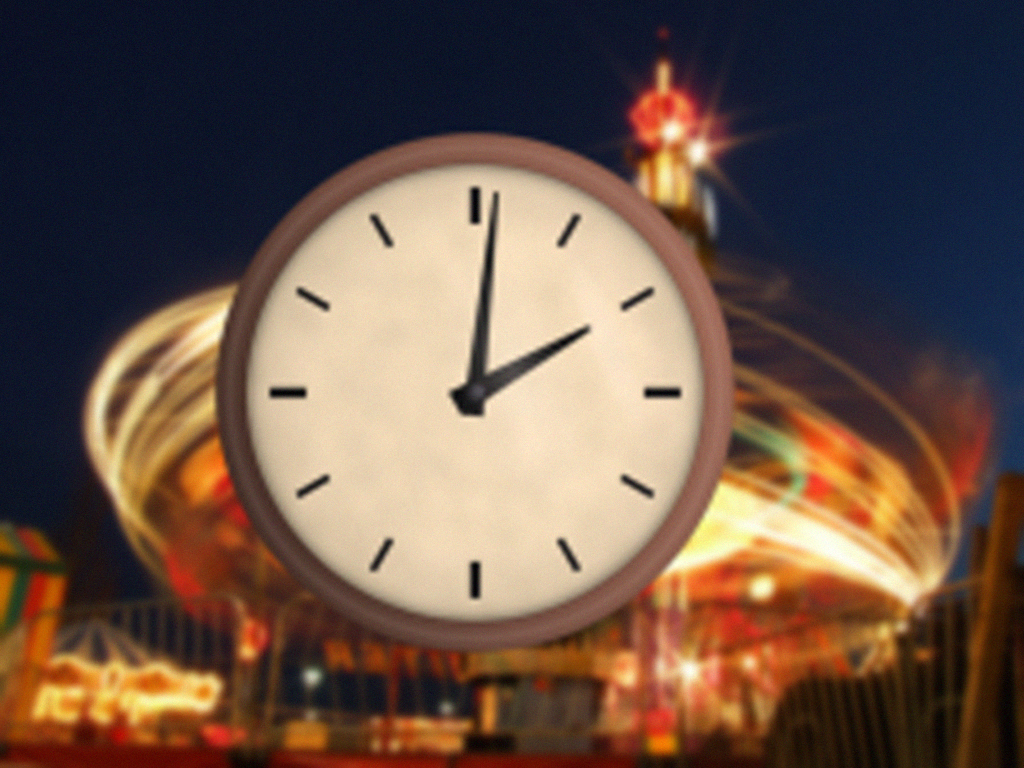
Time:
{"hour": 2, "minute": 1}
